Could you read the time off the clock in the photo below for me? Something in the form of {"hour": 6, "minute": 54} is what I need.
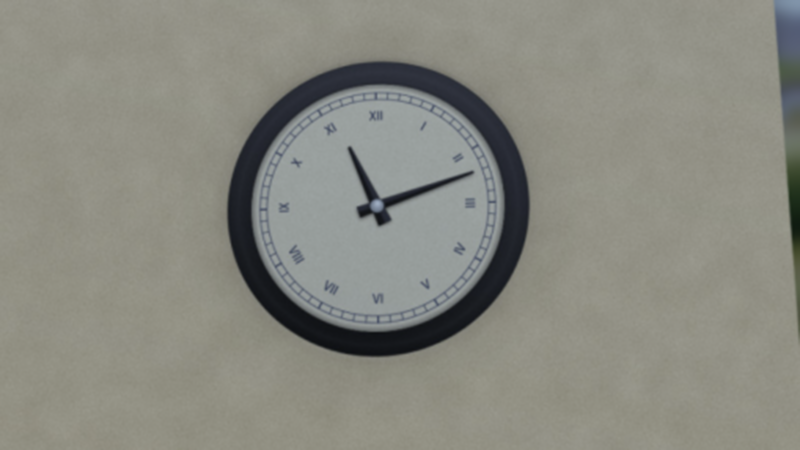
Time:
{"hour": 11, "minute": 12}
